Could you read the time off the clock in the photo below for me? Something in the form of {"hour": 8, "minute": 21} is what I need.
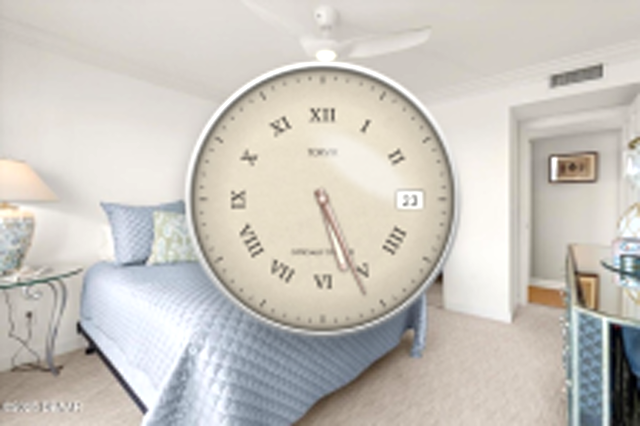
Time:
{"hour": 5, "minute": 26}
